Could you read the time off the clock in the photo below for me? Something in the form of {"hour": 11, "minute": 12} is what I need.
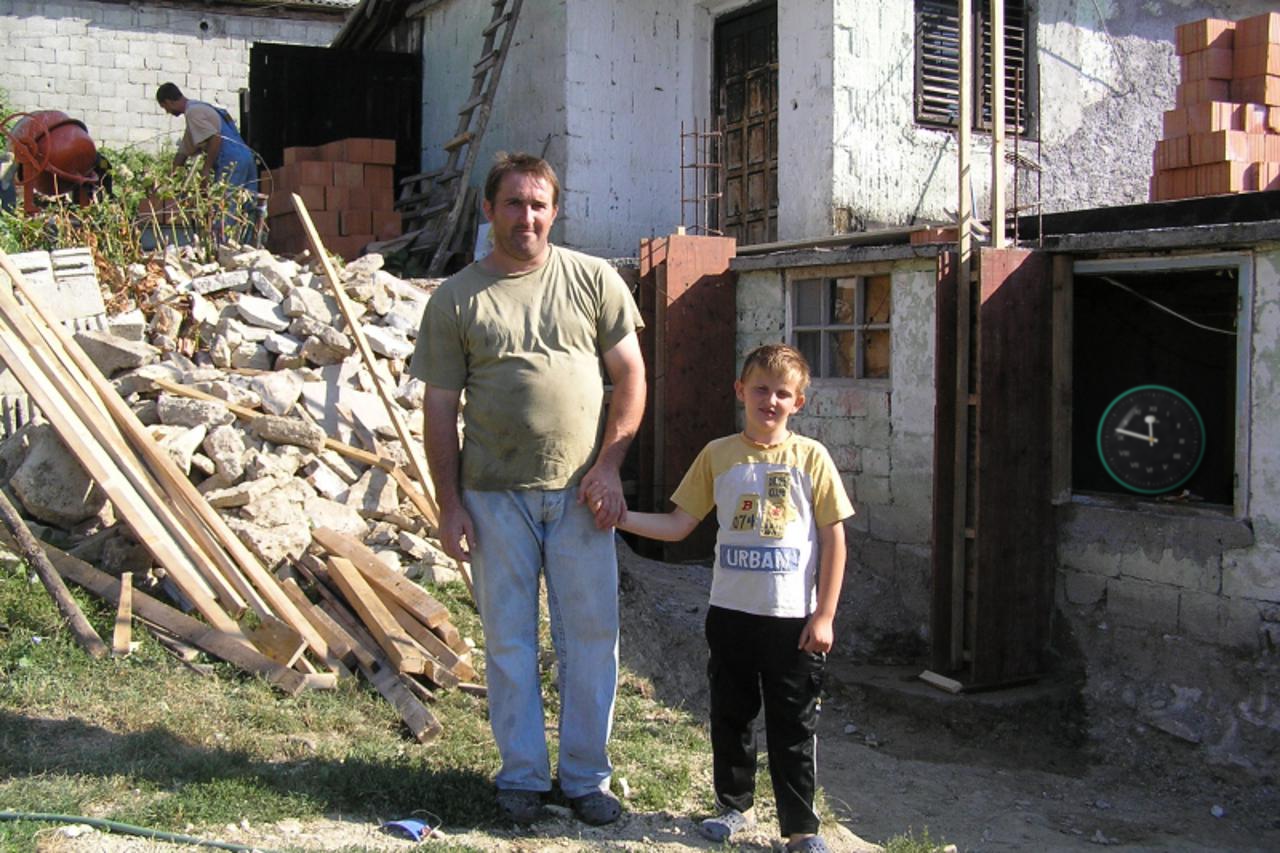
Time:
{"hour": 11, "minute": 47}
